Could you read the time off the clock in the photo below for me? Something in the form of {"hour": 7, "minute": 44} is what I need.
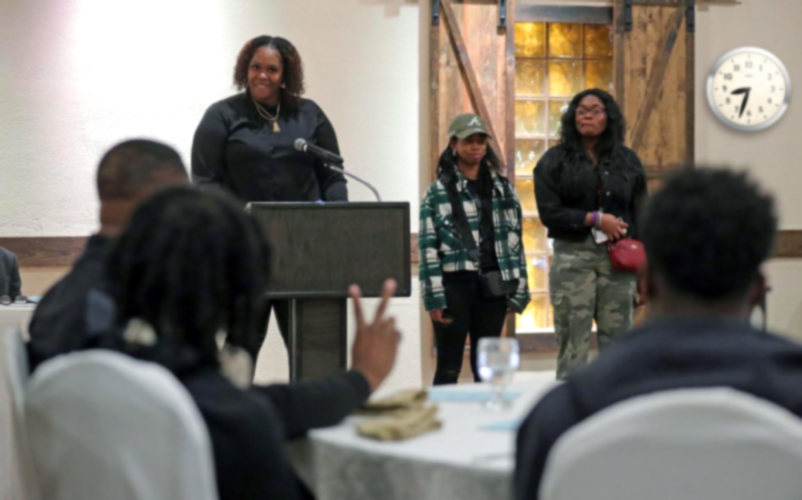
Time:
{"hour": 8, "minute": 33}
